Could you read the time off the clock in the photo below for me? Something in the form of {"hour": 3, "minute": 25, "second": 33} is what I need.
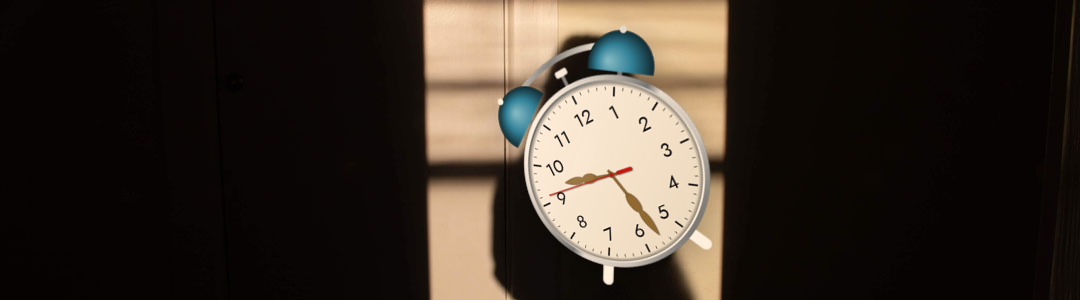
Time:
{"hour": 9, "minute": 27, "second": 46}
